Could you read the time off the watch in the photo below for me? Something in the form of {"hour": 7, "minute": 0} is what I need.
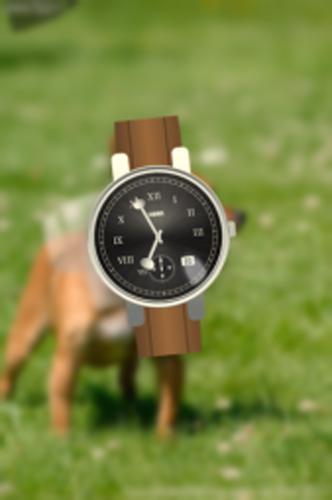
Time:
{"hour": 6, "minute": 56}
